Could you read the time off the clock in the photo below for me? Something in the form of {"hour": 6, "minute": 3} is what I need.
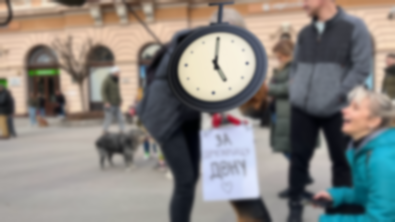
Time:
{"hour": 5, "minute": 0}
